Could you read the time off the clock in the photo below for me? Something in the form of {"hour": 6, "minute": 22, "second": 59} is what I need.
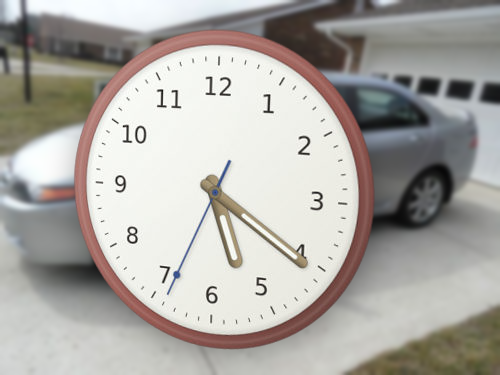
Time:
{"hour": 5, "minute": 20, "second": 34}
